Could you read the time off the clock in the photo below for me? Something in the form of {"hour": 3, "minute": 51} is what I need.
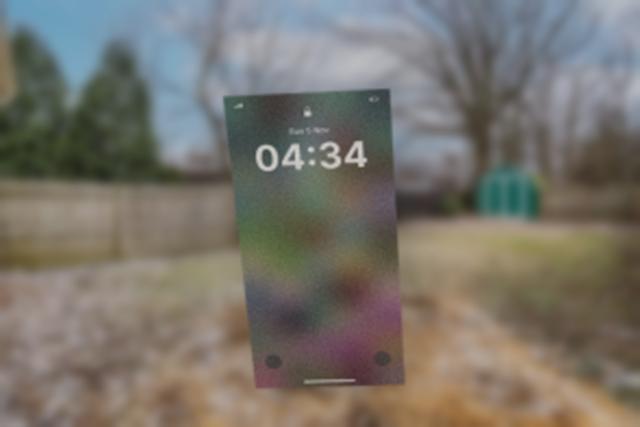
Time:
{"hour": 4, "minute": 34}
